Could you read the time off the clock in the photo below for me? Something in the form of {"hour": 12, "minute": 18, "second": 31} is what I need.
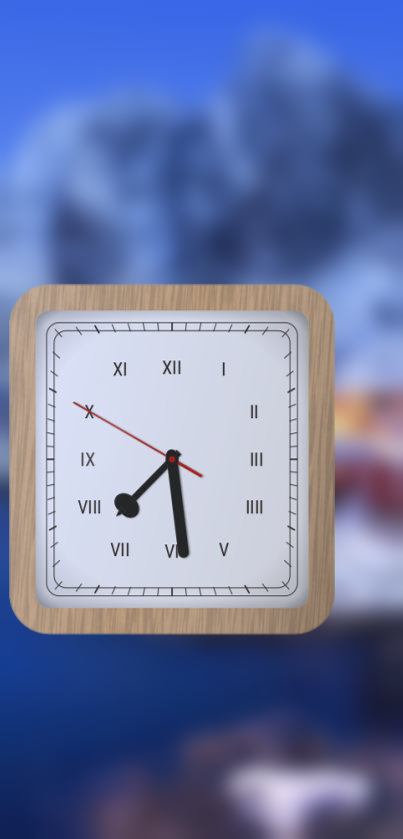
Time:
{"hour": 7, "minute": 28, "second": 50}
